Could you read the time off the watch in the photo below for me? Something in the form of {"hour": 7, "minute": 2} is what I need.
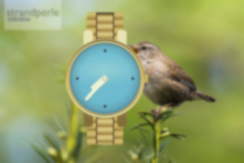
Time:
{"hour": 7, "minute": 37}
